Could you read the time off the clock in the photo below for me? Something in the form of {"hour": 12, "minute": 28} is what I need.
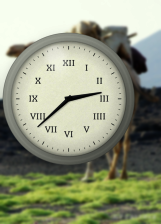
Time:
{"hour": 2, "minute": 38}
